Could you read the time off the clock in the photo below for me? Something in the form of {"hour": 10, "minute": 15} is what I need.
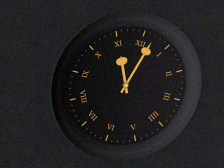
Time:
{"hour": 11, "minute": 2}
